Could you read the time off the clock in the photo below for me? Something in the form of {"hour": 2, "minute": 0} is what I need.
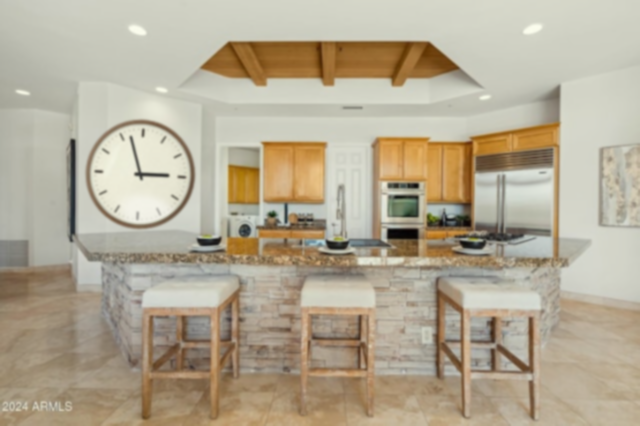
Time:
{"hour": 2, "minute": 57}
